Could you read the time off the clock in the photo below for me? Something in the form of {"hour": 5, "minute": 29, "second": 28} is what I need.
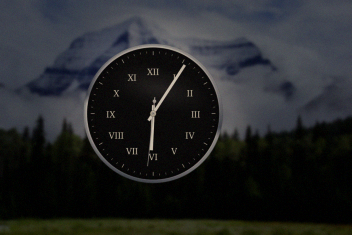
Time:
{"hour": 6, "minute": 5, "second": 31}
